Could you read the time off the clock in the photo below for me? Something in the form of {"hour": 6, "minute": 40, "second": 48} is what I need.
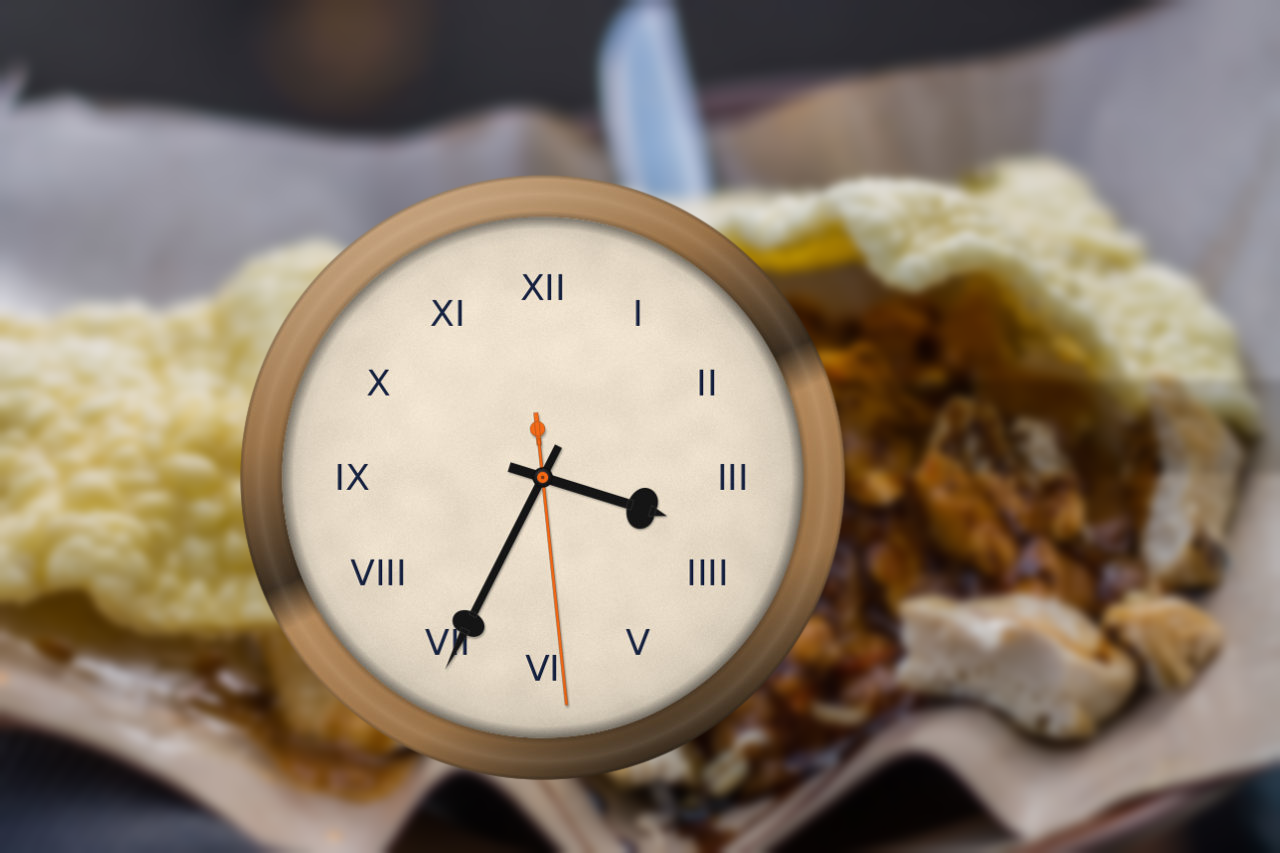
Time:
{"hour": 3, "minute": 34, "second": 29}
